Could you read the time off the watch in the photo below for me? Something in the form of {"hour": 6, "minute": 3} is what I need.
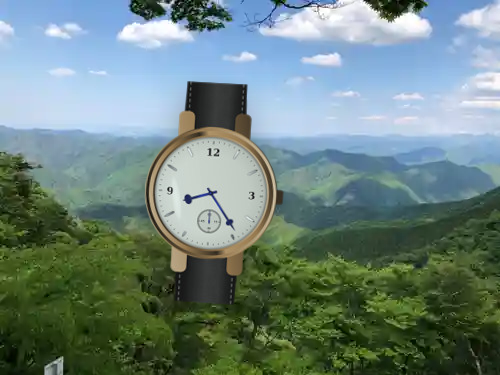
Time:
{"hour": 8, "minute": 24}
